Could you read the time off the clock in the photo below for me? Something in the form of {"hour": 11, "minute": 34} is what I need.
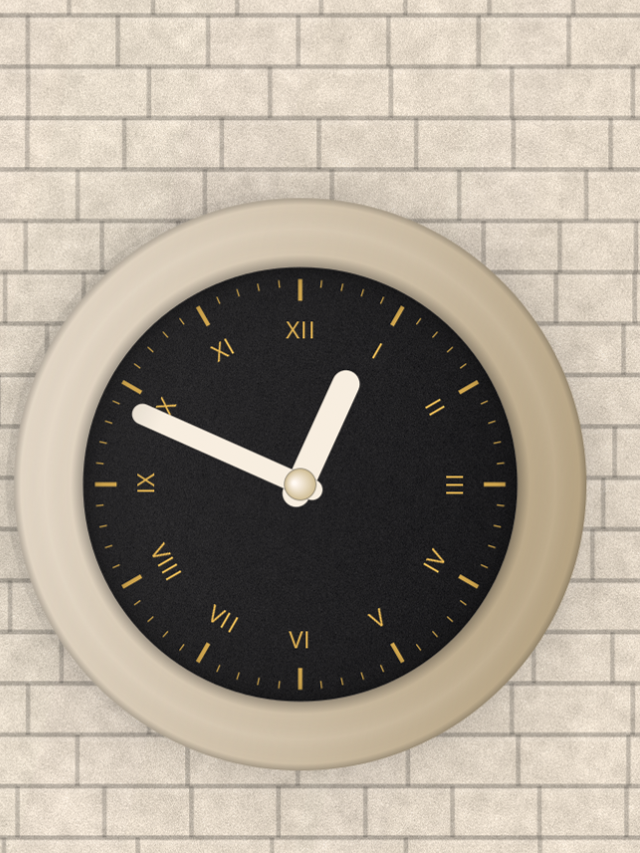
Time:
{"hour": 12, "minute": 49}
